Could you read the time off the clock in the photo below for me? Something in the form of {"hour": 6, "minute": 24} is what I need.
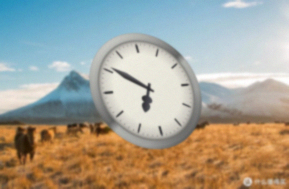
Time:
{"hour": 6, "minute": 51}
